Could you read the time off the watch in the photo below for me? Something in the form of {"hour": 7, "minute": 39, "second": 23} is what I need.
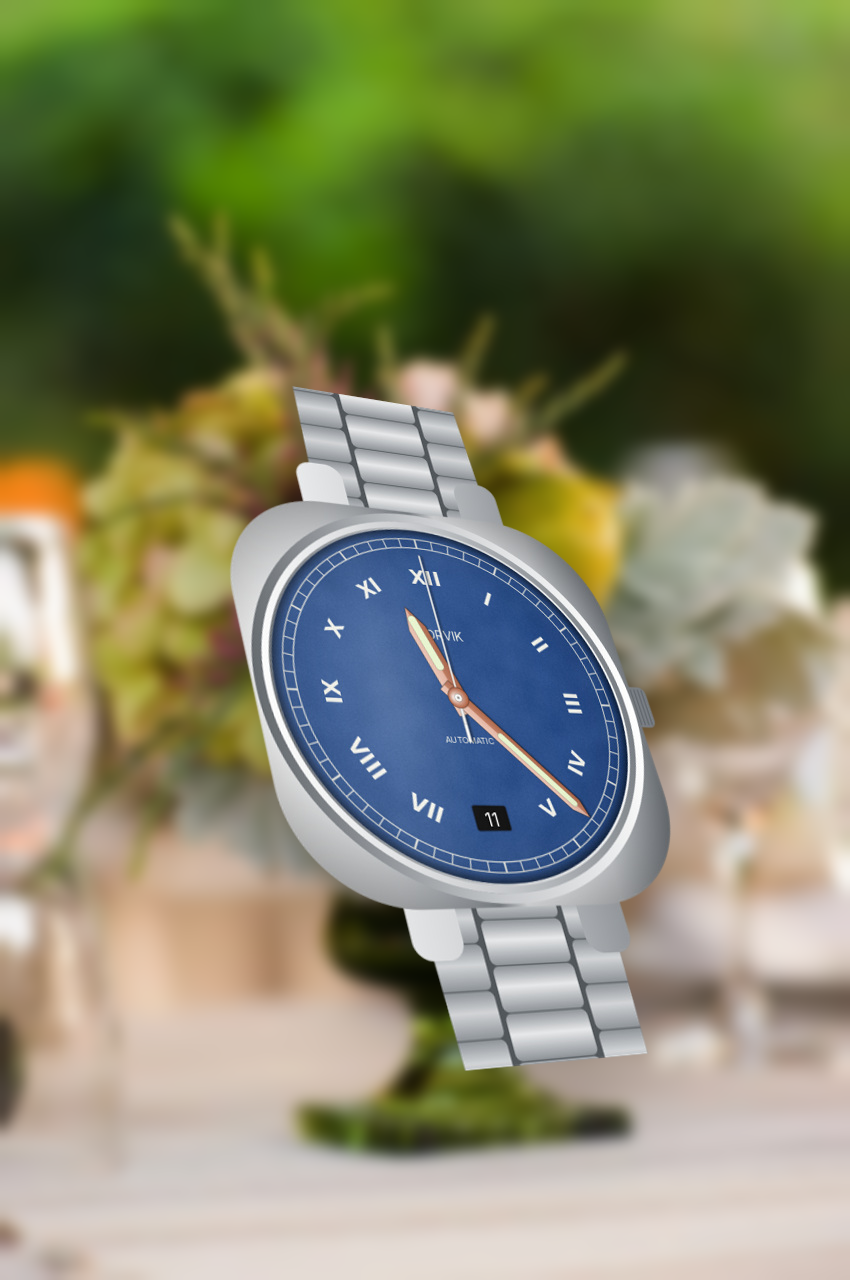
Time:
{"hour": 11, "minute": 23, "second": 0}
